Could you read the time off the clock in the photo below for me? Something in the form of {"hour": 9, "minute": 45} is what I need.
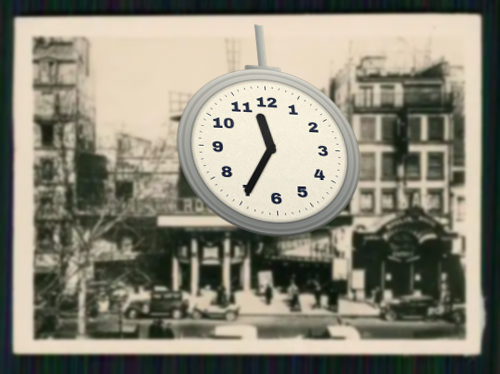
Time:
{"hour": 11, "minute": 35}
